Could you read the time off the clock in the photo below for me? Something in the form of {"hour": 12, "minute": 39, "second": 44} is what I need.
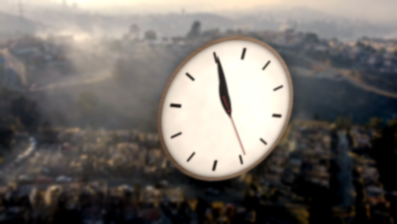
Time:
{"hour": 10, "minute": 55, "second": 24}
